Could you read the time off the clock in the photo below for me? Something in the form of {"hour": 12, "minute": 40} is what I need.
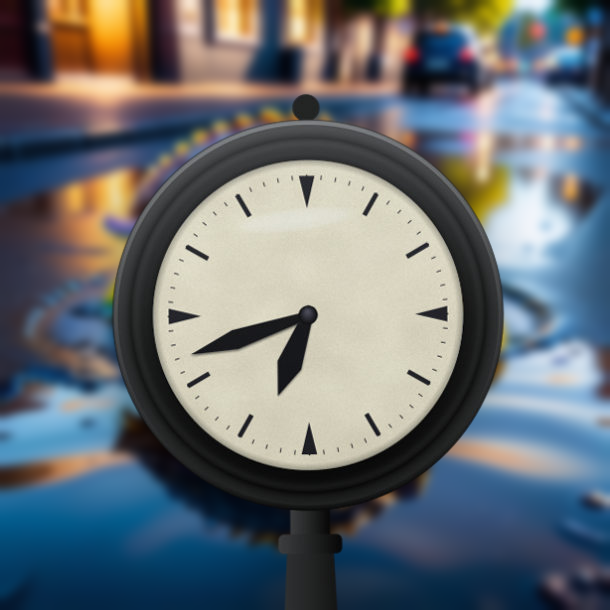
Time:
{"hour": 6, "minute": 42}
